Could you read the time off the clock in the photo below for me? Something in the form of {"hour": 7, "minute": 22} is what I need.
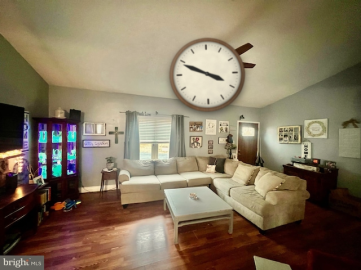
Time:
{"hour": 3, "minute": 49}
